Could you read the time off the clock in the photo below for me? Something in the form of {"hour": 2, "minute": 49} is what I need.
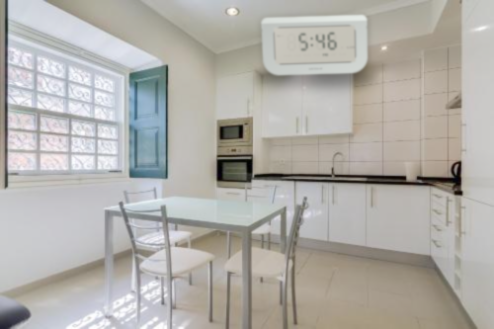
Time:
{"hour": 5, "minute": 46}
